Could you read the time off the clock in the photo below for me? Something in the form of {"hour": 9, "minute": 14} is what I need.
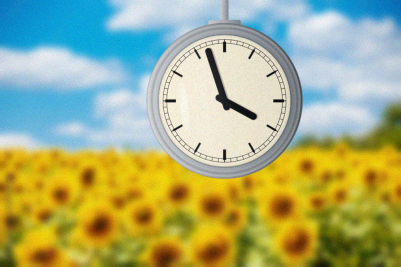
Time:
{"hour": 3, "minute": 57}
